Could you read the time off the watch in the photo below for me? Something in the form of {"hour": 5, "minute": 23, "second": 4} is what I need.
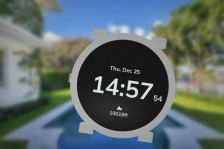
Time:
{"hour": 14, "minute": 57, "second": 54}
